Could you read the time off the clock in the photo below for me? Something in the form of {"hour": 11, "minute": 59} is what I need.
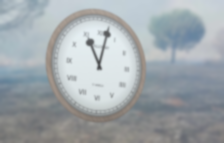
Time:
{"hour": 11, "minute": 2}
